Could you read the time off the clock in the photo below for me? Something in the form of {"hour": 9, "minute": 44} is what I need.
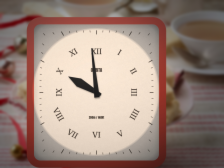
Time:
{"hour": 9, "minute": 59}
